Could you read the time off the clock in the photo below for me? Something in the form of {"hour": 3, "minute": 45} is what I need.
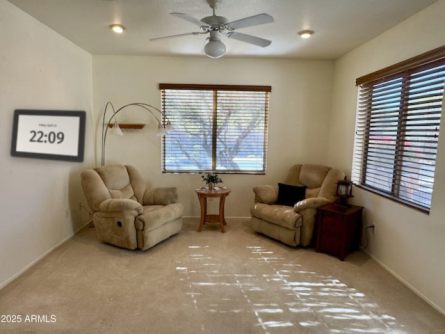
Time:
{"hour": 22, "minute": 9}
